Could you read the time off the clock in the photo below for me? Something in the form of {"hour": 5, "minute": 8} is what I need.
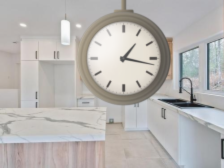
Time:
{"hour": 1, "minute": 17}
